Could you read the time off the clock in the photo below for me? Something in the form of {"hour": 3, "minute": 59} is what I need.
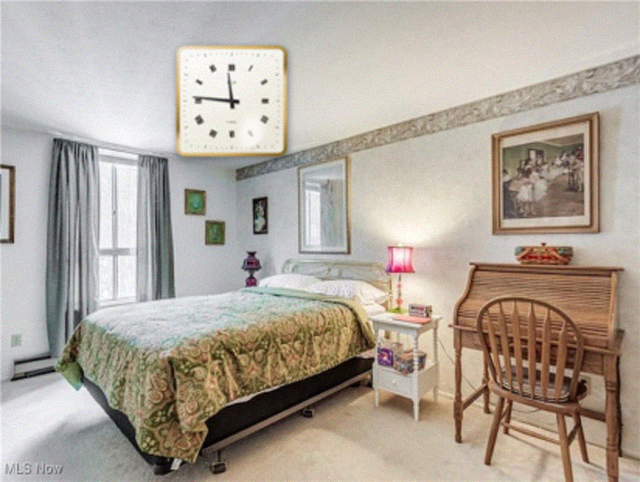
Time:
{"hour": 11, "minute": 46}
